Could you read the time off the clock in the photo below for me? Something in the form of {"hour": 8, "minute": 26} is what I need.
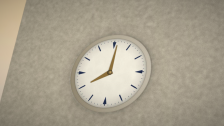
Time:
{"hour": 8, "minute": 1}
